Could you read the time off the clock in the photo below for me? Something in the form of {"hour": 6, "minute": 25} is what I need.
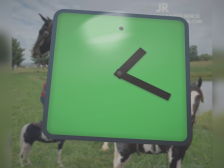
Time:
{"hour": 1, "minute": 19}
